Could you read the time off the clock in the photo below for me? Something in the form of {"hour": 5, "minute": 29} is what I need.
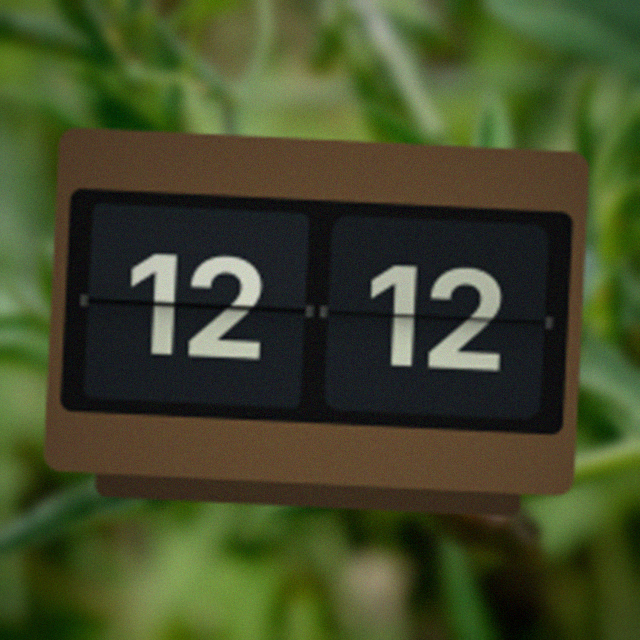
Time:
{"hour": 12, "minute": 12}
